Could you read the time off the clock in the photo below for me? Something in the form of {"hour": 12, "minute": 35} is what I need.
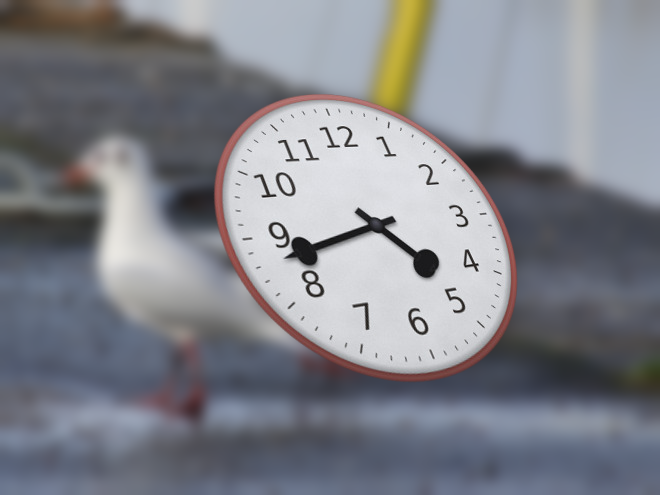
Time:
{"hour": 4, "minute": 43}
